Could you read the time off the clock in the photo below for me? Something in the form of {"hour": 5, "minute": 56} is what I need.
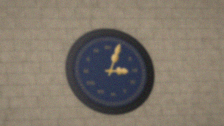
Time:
{"hour": 3, "minute": 4}
